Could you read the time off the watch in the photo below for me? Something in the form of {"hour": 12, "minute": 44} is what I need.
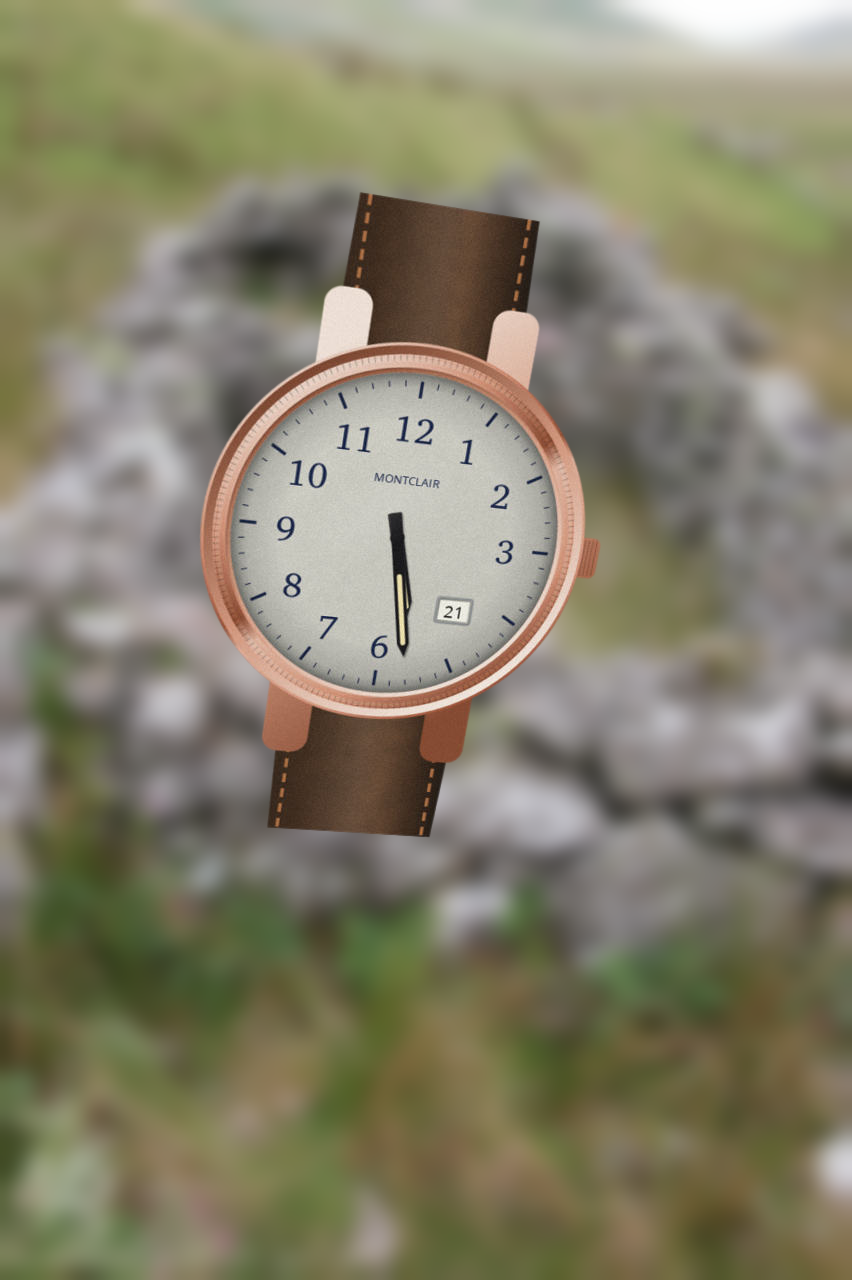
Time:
{"hour": 5, "minute": 28}
